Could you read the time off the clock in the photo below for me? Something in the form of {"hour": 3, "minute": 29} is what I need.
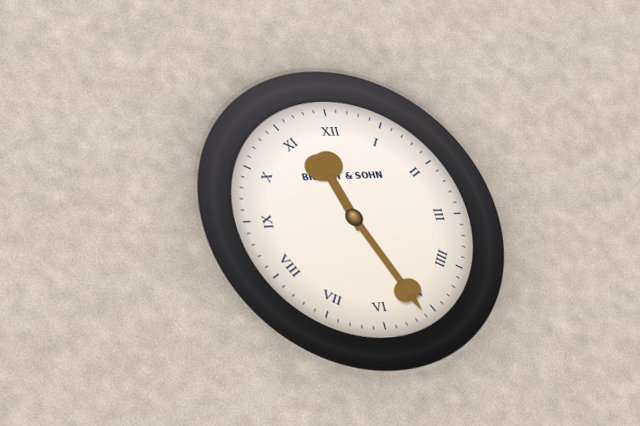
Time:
{"hour": 11, "minute": 26}
